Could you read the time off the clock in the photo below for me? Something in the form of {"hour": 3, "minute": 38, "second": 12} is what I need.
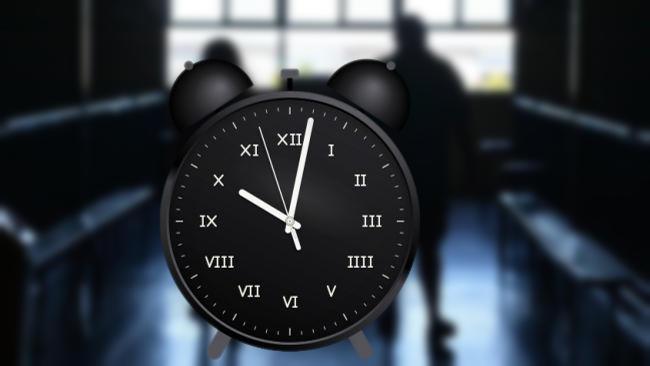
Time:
{"hour": 10, "minute": 1, "second": 57}
